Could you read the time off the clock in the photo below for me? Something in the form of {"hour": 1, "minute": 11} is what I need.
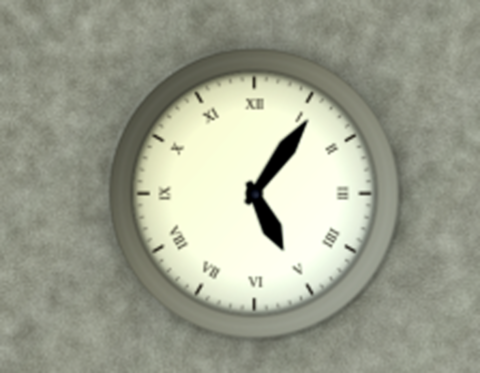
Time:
{"hour": 5, "minute": 6}
